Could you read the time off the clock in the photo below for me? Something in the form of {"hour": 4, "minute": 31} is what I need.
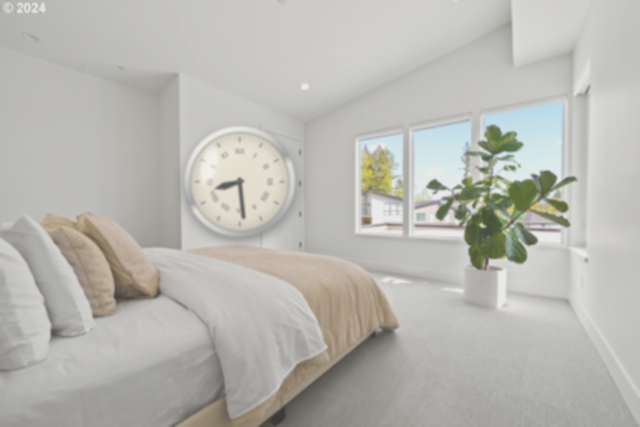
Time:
{"hour": 8, "minute": 29}
